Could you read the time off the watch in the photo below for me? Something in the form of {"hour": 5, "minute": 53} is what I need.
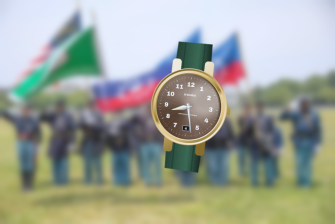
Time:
{"hour": 8, "minute": 28}
